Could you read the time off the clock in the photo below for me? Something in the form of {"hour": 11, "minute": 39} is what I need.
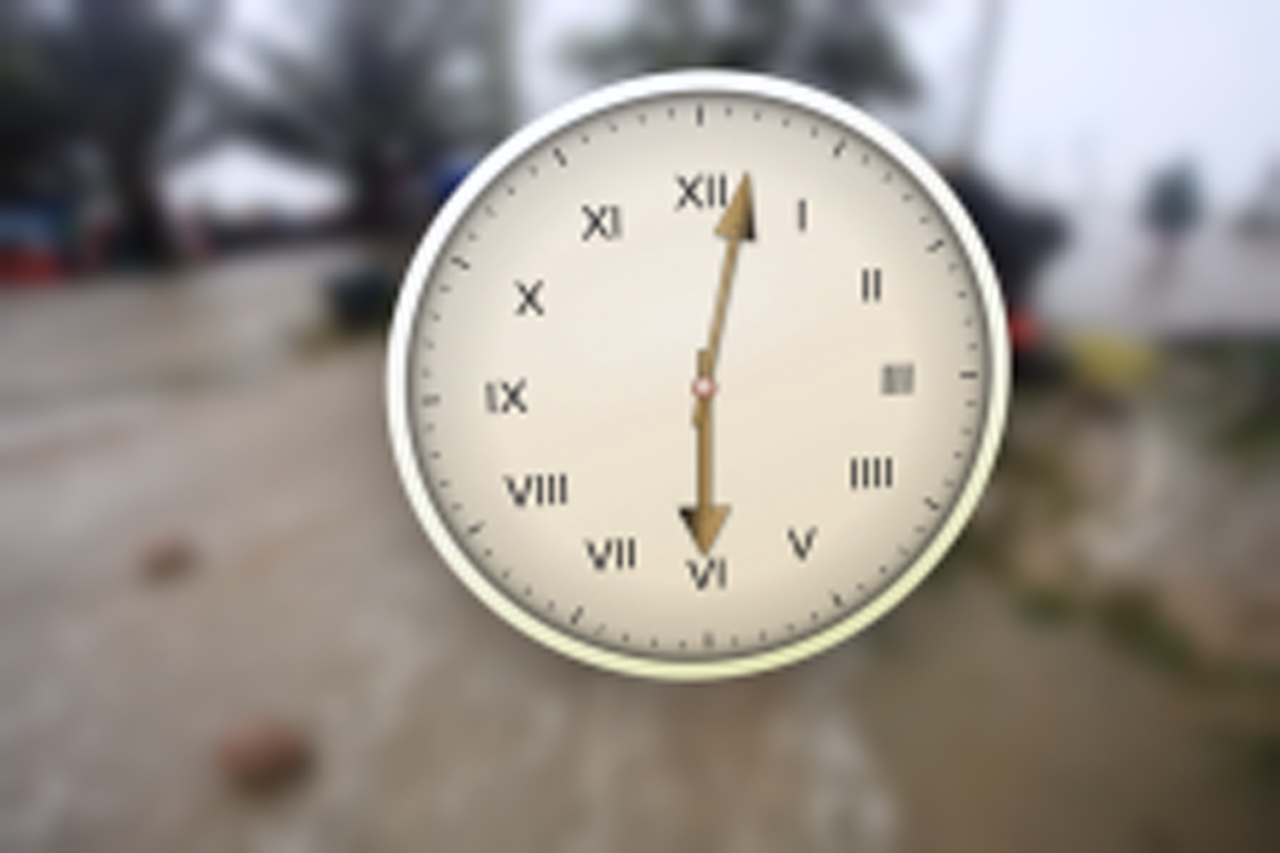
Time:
{"hour": 6, "minute": 2}
